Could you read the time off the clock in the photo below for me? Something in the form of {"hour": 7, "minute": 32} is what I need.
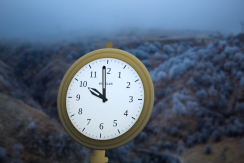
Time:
{"hour": 9, "minute": 59}
